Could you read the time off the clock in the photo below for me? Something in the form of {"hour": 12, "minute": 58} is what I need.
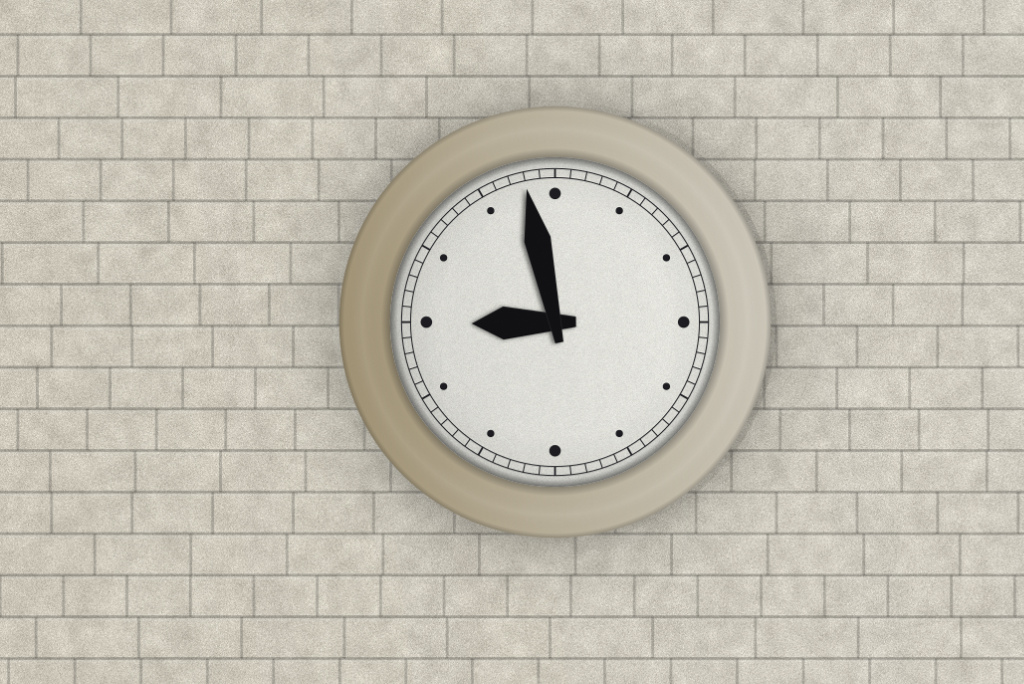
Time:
{"hour": 8, "minute": 58}
